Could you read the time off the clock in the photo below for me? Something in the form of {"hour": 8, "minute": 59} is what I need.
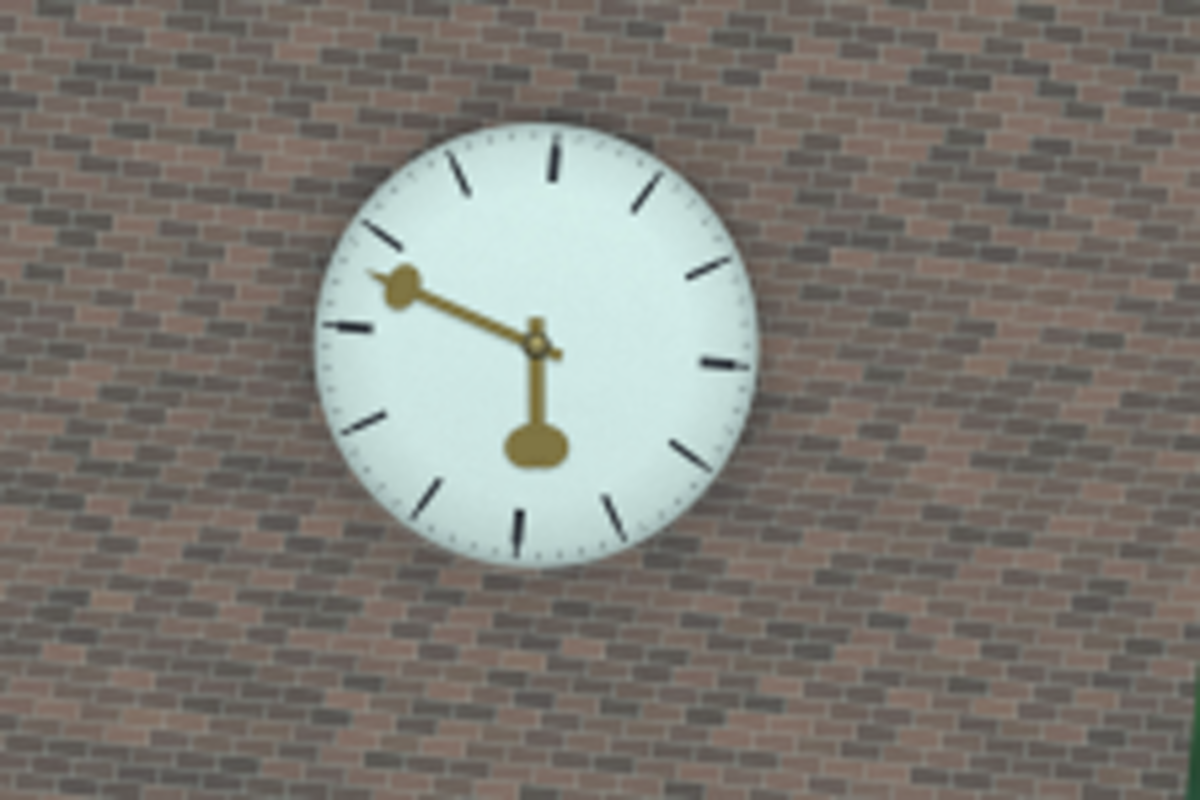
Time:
{"hour": 5, "minute": 48}
